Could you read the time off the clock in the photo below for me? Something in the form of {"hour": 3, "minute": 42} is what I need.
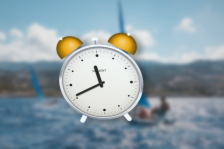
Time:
{"hour": 11, "minute": 41}
